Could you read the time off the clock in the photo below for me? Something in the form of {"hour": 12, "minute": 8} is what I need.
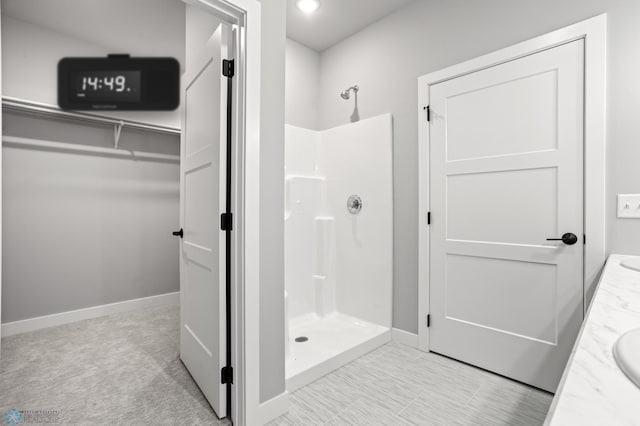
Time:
{"hour": 14, "minute": 49}
